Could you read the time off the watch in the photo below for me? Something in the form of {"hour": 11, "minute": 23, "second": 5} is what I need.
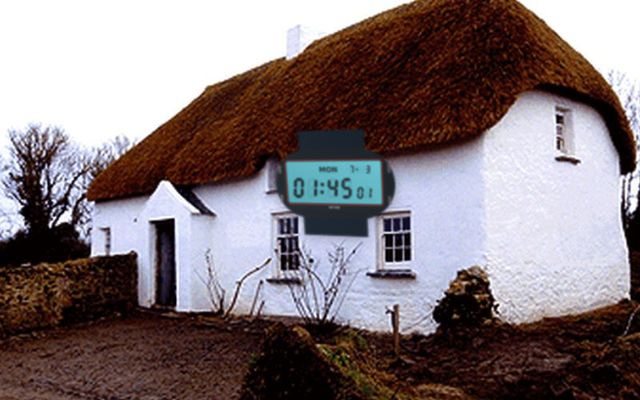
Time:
{"hour": 1, "minute": 45, "second": 1}
